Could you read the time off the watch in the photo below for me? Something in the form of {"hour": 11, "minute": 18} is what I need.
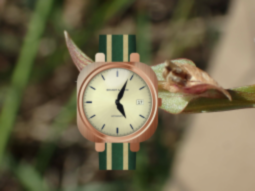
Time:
{"hour": 5, "minute": 4}
